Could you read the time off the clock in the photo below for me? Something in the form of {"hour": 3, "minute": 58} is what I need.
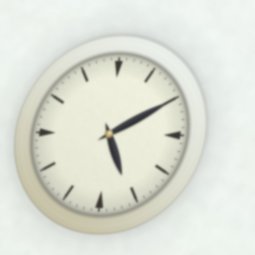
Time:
{"hour": 5, "minute": 10}
